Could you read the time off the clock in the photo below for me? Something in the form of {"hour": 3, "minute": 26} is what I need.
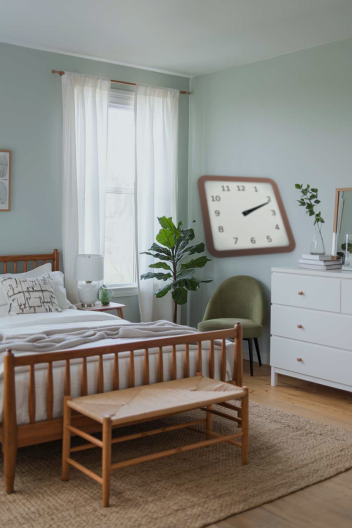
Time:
{"hour": 2, "minute": 11}
